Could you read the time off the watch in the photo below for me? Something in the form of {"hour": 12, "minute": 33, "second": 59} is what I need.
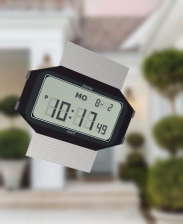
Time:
{"hour": 10, "minute": 17, "second": 49}
